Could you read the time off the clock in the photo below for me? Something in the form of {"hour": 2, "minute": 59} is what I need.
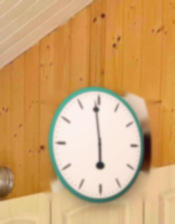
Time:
{"hour": 5, "minute": 59}
